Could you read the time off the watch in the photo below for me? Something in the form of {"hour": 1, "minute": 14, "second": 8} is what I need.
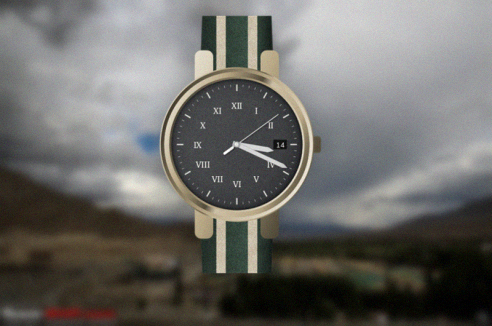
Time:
{"hour": 3, "minute": 19, "second": 9}
